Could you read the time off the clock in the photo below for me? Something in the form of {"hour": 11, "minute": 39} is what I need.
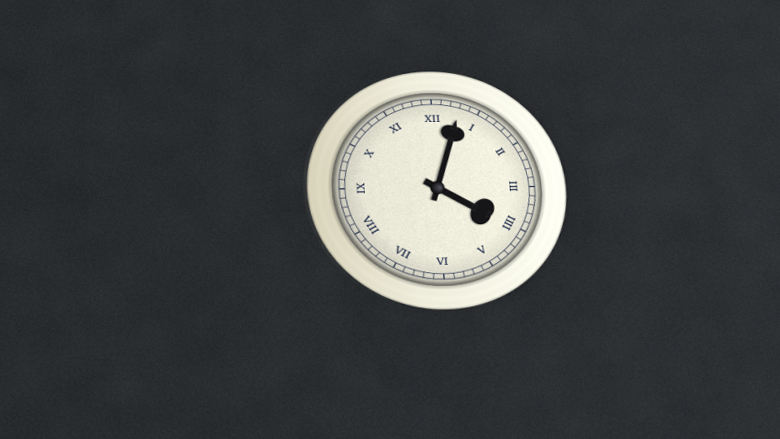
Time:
{"hour": 4, "minute": 3}
